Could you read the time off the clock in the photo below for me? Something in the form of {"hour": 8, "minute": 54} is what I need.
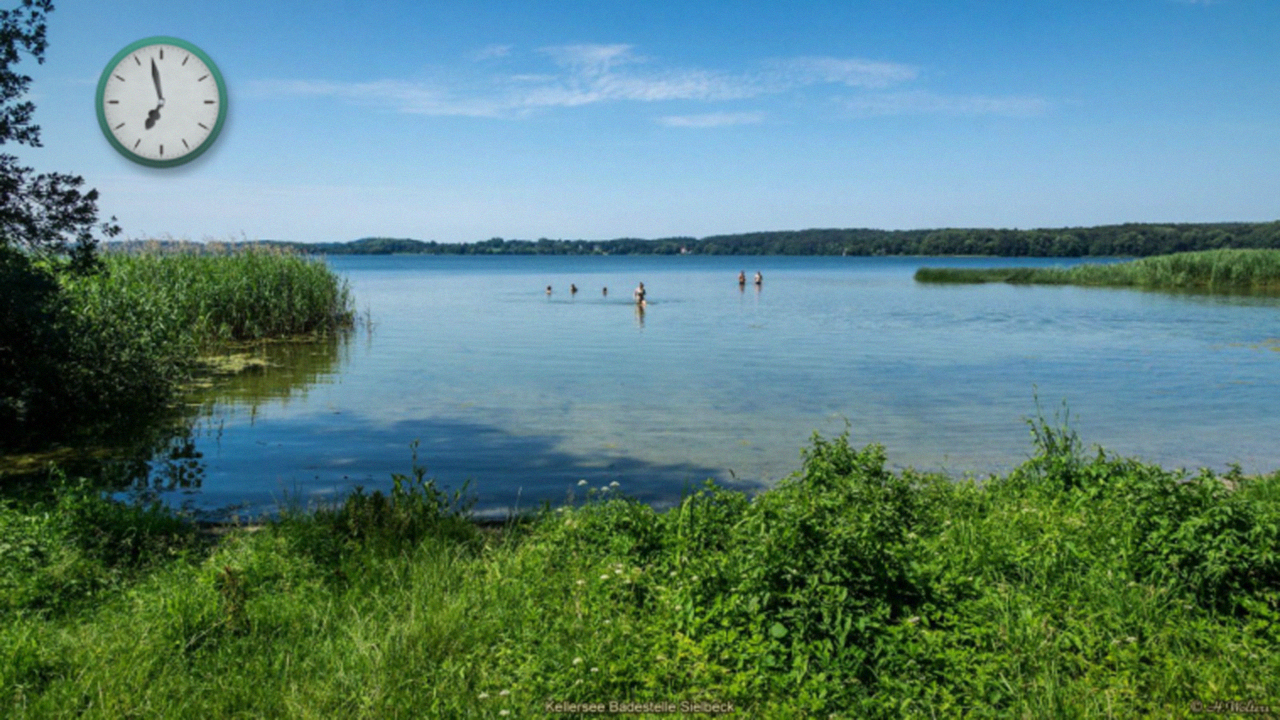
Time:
{"hour": 6, "minute": 58}
